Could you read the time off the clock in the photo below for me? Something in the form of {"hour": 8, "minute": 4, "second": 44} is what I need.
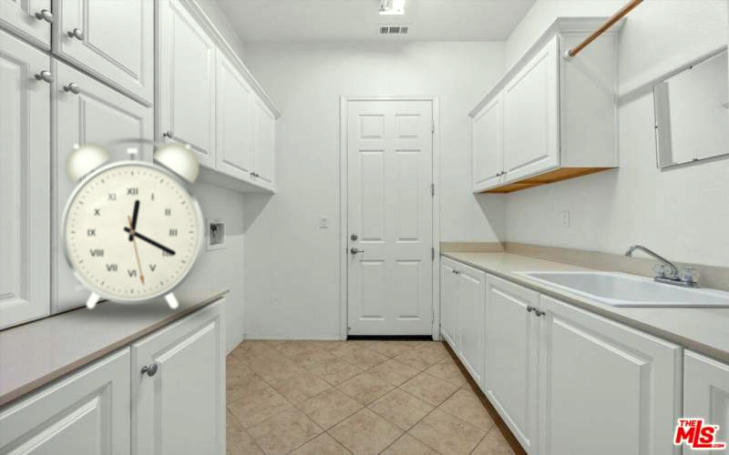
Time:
{"hour": 12, "minute": 19, "second": 28}
